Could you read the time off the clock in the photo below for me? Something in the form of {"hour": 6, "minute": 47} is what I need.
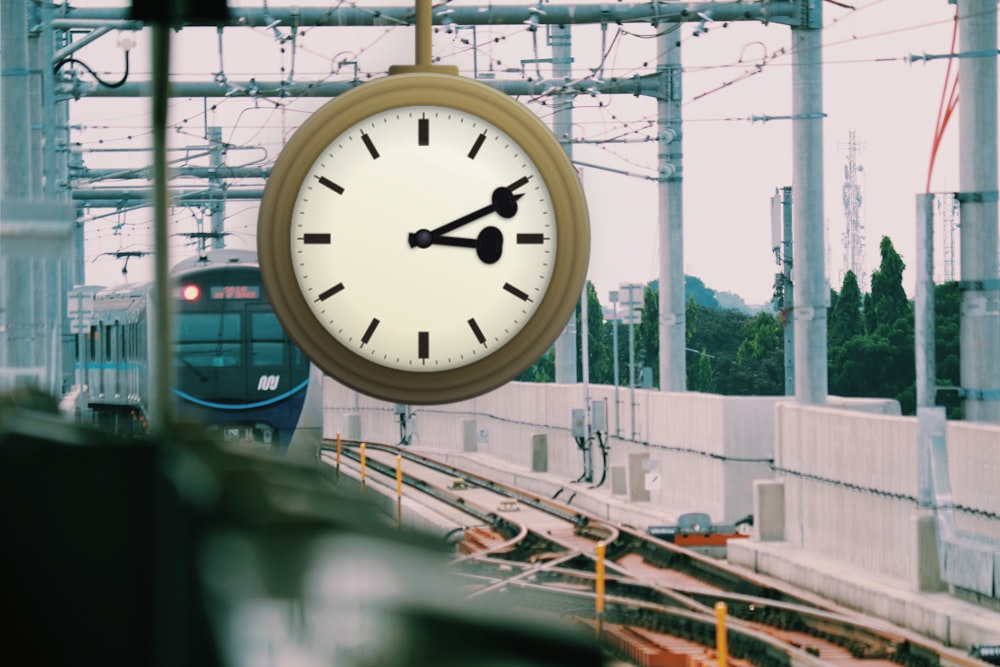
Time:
{"hour": 3, "minute": 11}
